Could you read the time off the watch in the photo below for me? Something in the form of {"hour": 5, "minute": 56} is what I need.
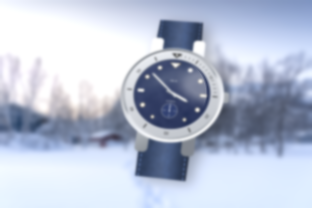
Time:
{"hour": 3, "minute": 52}
